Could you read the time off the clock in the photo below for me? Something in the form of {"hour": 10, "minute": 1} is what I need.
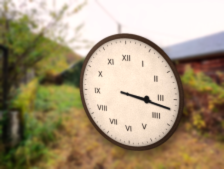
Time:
{"hour": 3, "minute": 17}
